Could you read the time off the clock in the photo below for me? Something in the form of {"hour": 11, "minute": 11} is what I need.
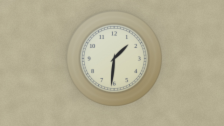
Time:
{"hour": 1, "minute": 31}
